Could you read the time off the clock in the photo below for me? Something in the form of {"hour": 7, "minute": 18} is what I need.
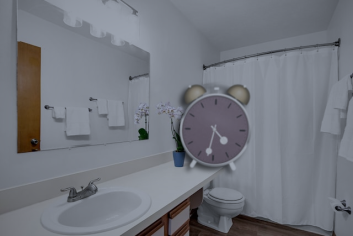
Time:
{"hour": 4, "minute": 32}
